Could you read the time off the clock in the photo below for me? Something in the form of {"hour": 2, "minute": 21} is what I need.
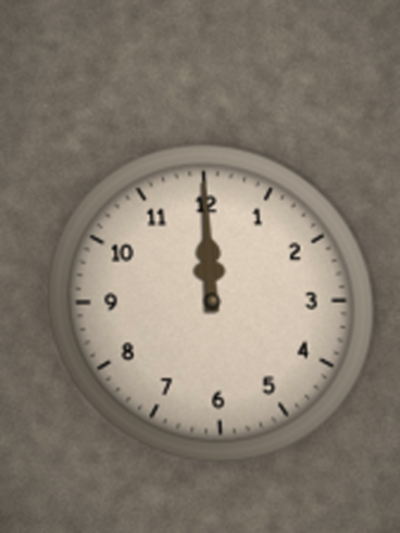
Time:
{"hour": 12, "minute": 0}
